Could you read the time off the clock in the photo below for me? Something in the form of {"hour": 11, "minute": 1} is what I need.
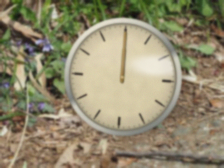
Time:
{"hour": 12, "minute": 0}
